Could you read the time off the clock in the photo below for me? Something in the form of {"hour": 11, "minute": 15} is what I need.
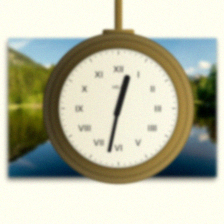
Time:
{"hour": 12, "minute": 32}
